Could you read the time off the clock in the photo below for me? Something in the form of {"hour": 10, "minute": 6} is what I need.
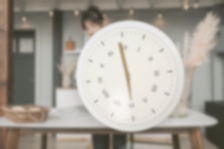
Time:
{"hour": 5, "minute": 59}
